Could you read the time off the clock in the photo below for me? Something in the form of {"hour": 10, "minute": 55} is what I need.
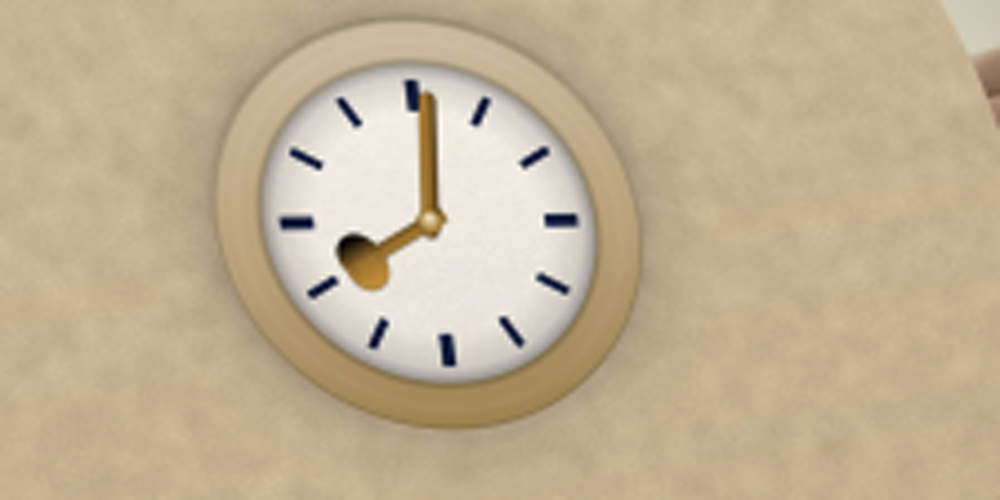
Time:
{"hour": 8, "minute": 1}
